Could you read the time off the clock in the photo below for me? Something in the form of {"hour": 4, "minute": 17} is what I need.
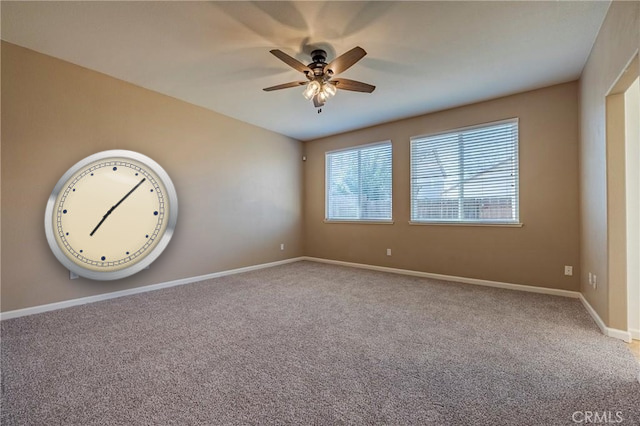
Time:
{"hour": 7, "minute": 7}
